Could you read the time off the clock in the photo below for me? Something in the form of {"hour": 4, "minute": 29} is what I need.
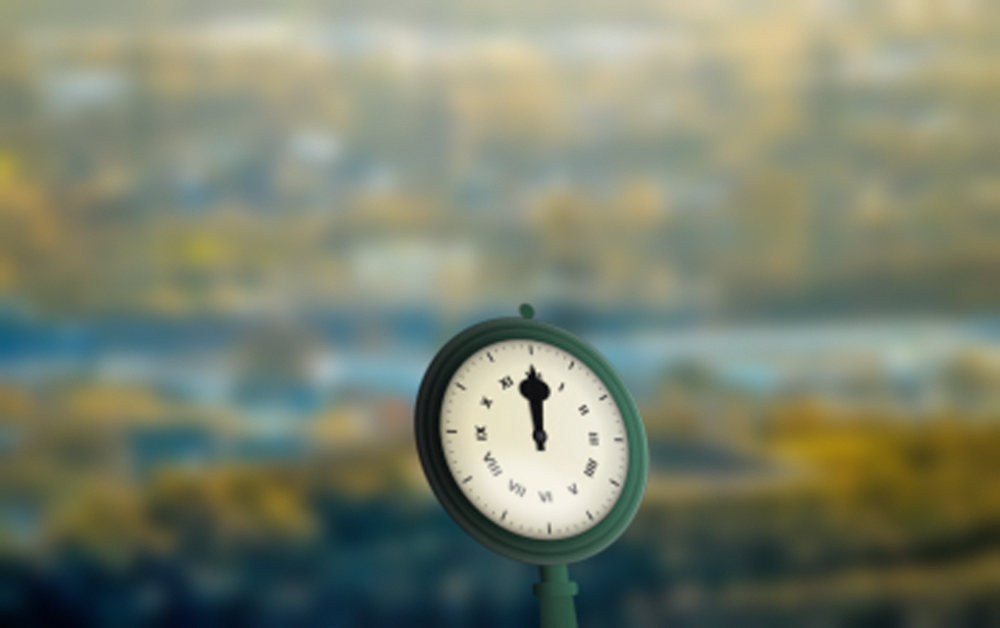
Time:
{"hour": 12, "minute": 0}
